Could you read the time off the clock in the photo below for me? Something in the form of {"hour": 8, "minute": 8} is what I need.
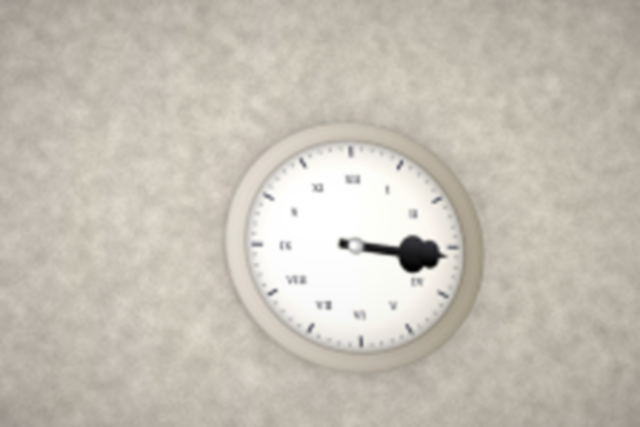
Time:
{"hour": 3, "minute": 16}
